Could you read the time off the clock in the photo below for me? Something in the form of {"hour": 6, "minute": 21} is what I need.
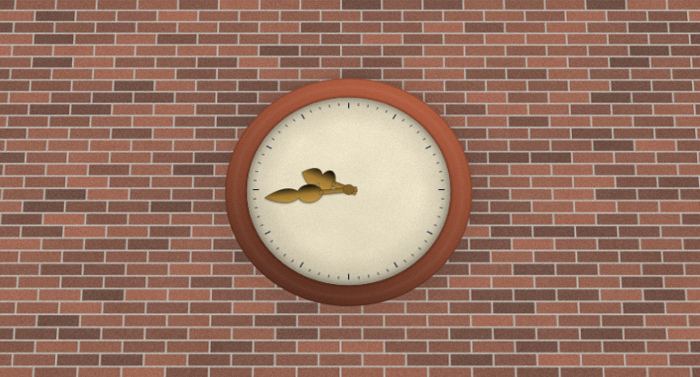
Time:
{"hour": 9, "minute": 44}
